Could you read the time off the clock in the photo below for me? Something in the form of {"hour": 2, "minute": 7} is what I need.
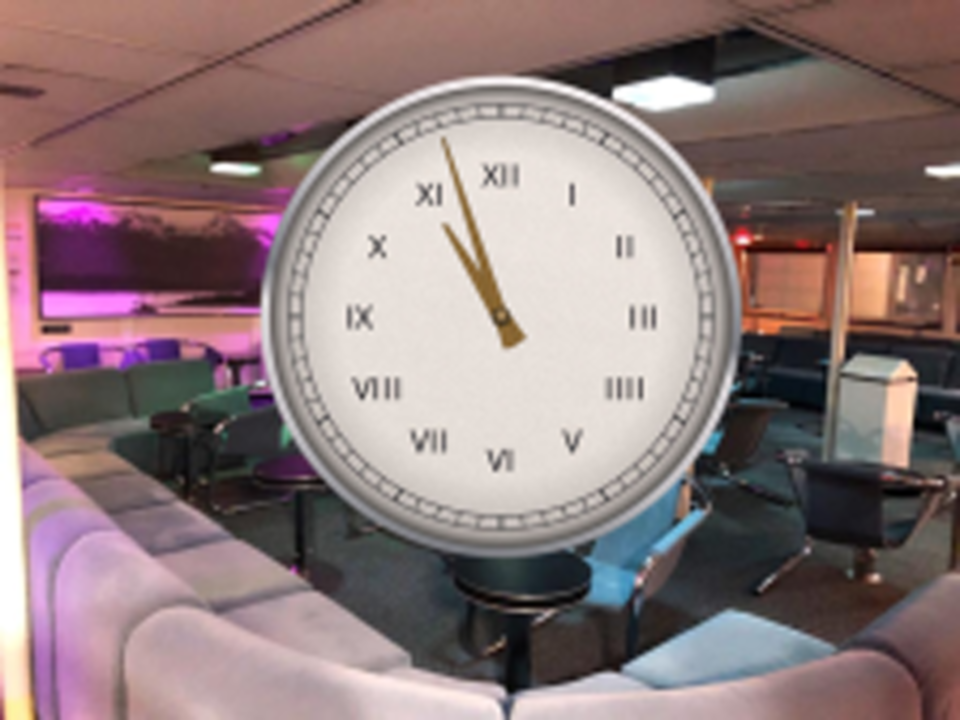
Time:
{"hour": 10, "minute": 57}
